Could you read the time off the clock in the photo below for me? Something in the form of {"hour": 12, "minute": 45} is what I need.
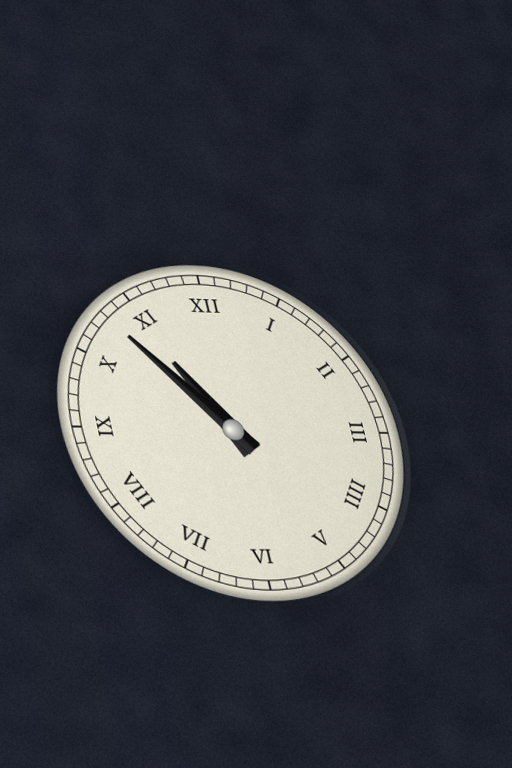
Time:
{"hour": 10, "minute": 53}
